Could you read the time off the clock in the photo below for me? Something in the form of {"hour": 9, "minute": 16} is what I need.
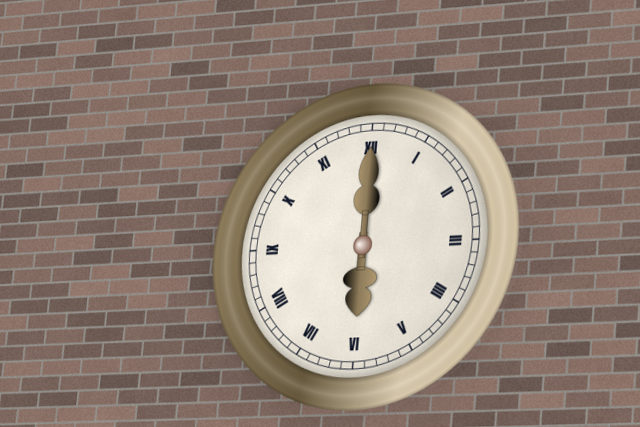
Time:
{"hour": 6, "minute": 0}
